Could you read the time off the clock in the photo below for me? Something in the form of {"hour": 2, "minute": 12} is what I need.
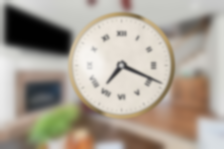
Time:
{"hour": 7, "minute": 19}
